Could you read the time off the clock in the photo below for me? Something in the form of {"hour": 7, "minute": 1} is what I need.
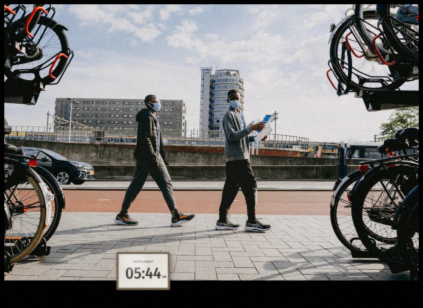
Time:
{"hour": 5, "minute": 44}
